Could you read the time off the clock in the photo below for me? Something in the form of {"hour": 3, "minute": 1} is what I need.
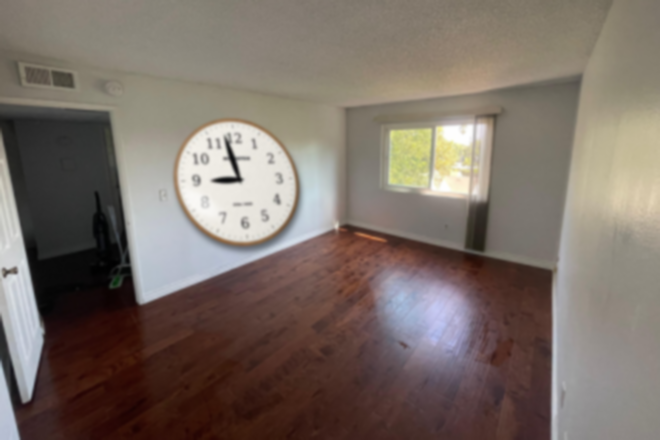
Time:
{"hour": 8, "minute": 58}
